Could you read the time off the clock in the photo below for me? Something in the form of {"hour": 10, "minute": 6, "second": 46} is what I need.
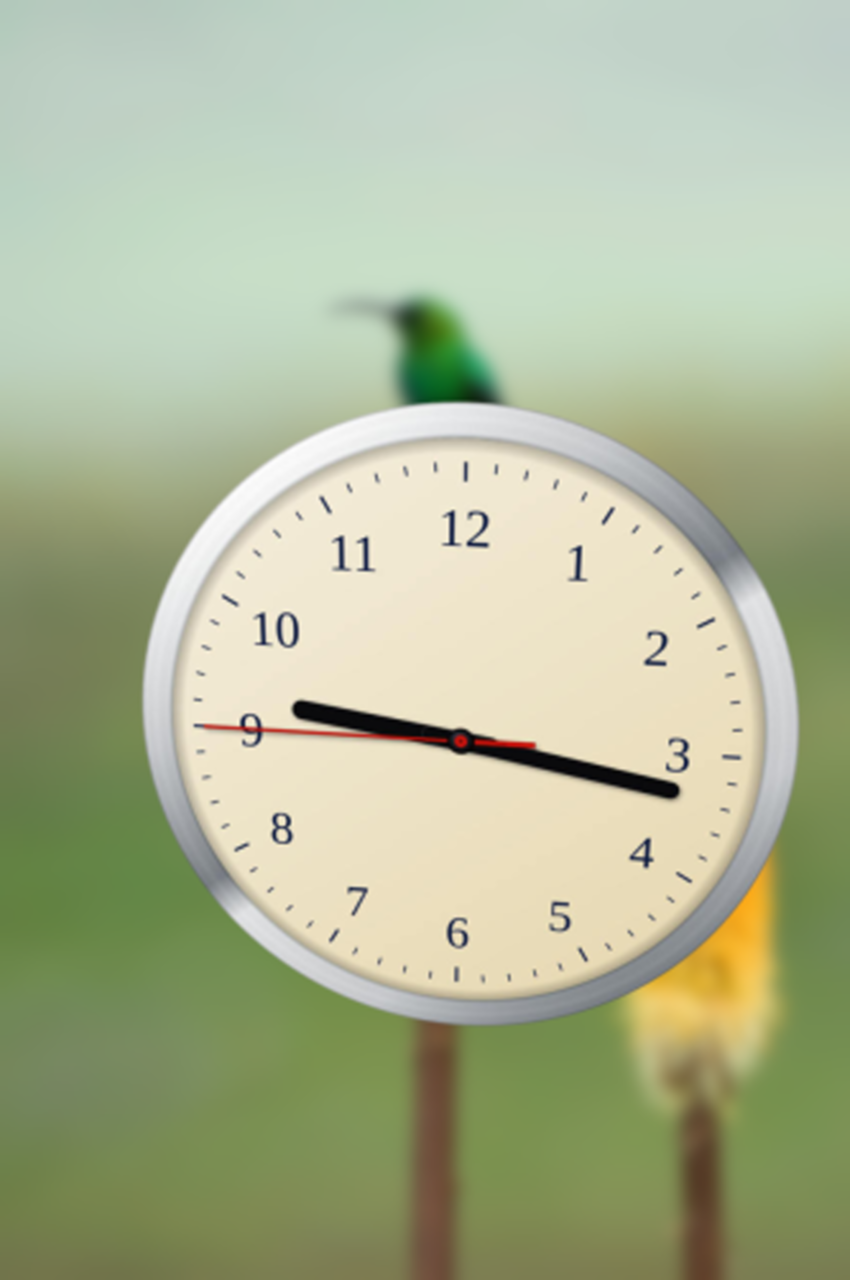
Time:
{"hour": 9, "minute": 16, "second": 45}
